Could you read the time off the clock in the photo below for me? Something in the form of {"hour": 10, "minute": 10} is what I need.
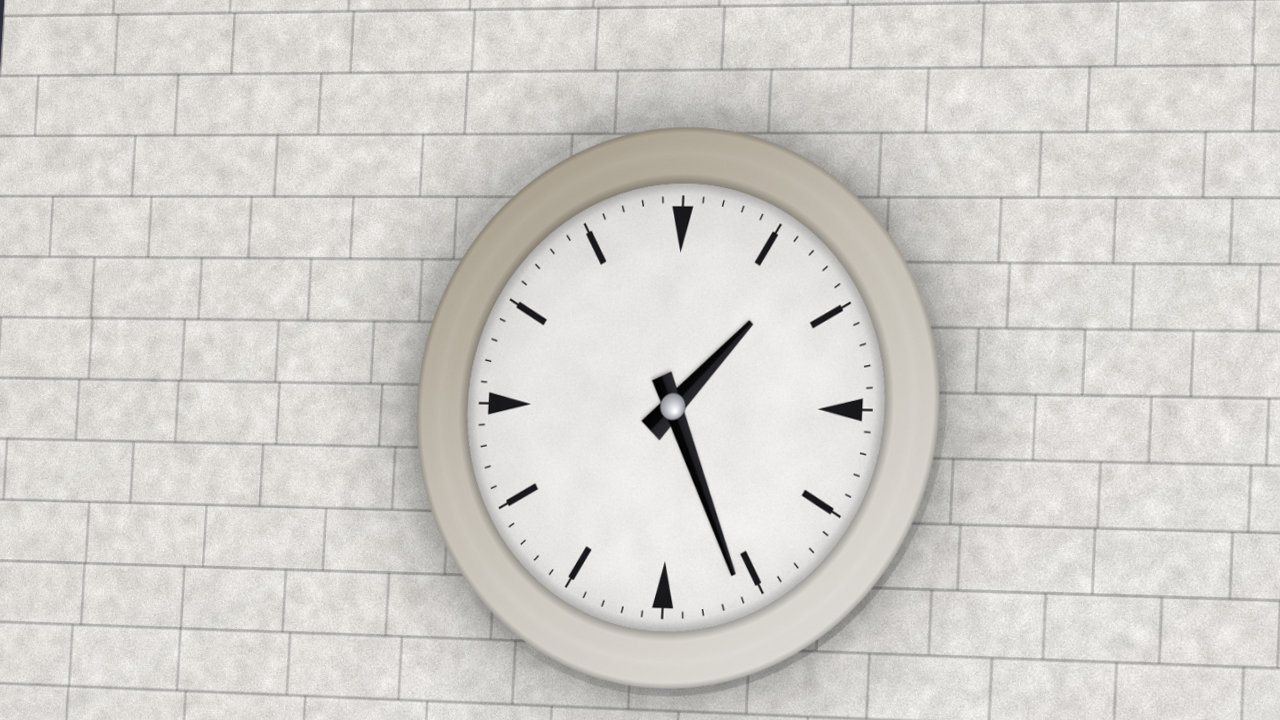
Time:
{"hour": 1, "minute": 26}
